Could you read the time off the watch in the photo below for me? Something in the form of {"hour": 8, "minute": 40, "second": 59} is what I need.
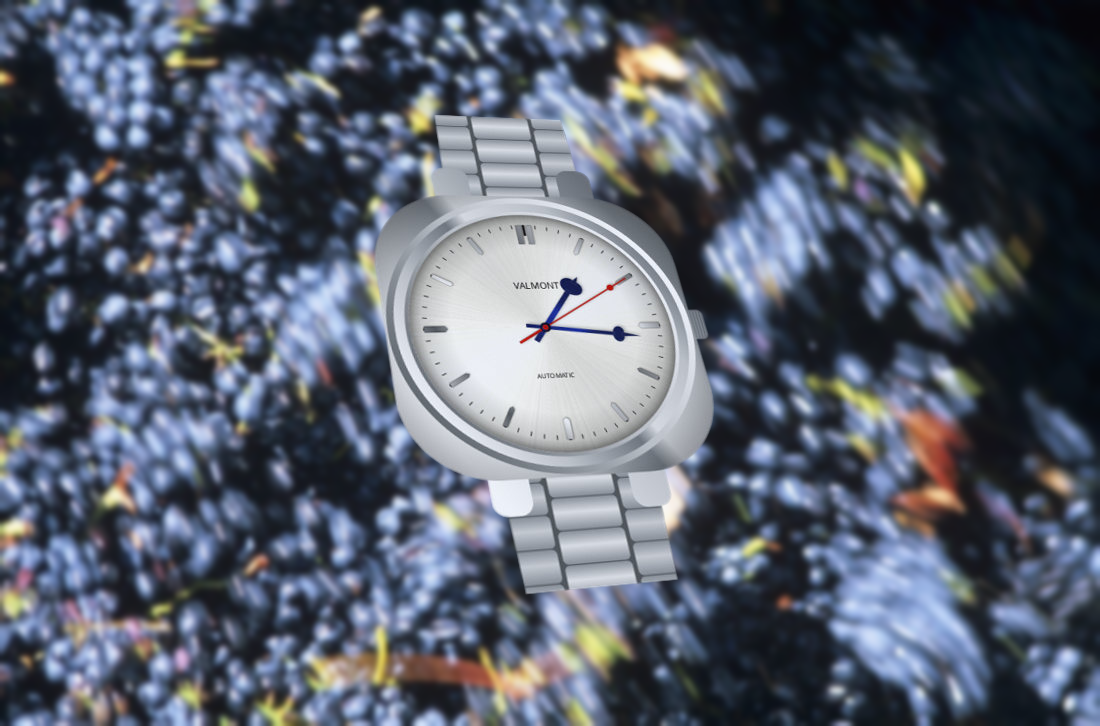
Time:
{"hour": 1, "minute": 16, "second": 10}
